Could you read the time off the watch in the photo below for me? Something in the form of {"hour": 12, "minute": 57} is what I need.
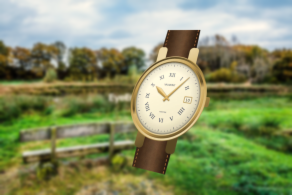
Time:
{"hour": 10, "minute": 7}
